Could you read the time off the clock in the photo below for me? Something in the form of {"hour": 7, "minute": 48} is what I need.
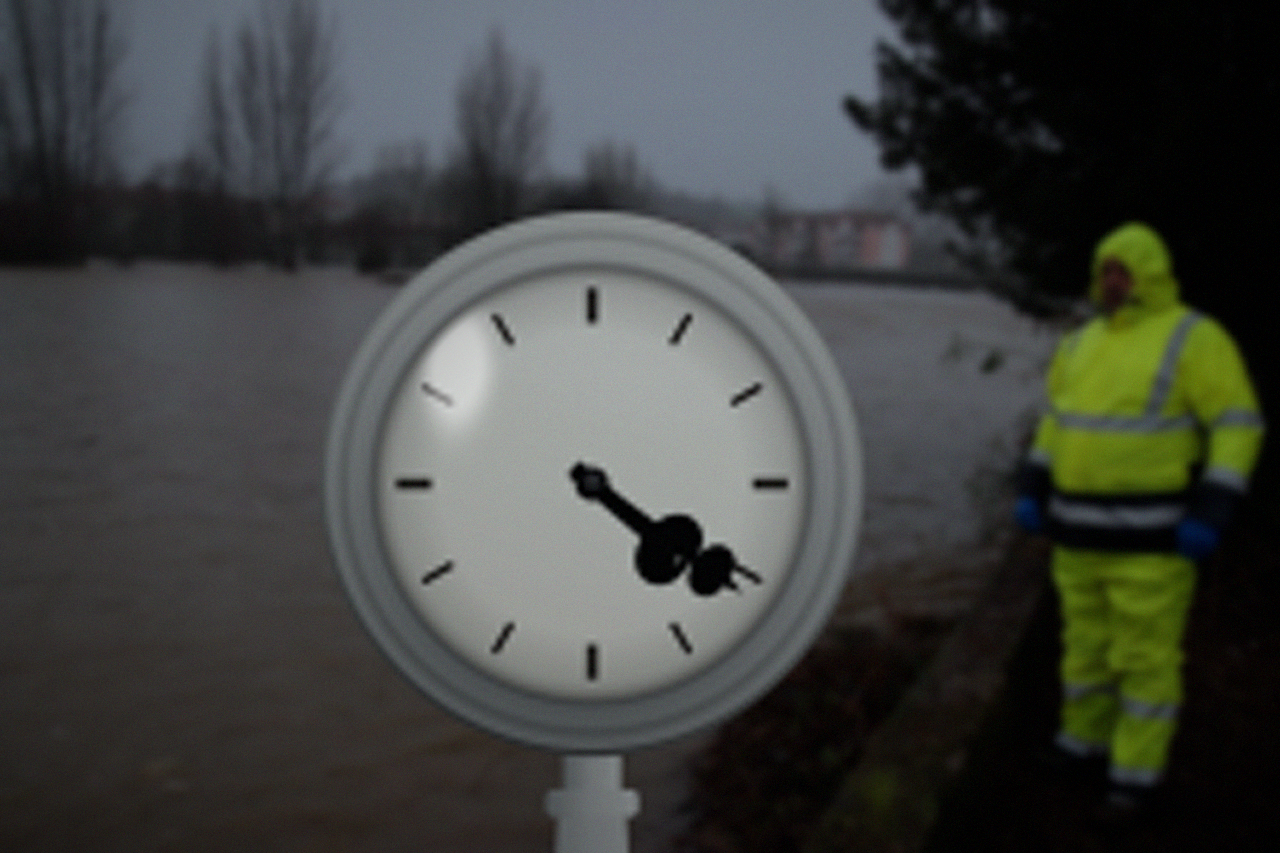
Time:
{"hour": 4, "minute": 21}
